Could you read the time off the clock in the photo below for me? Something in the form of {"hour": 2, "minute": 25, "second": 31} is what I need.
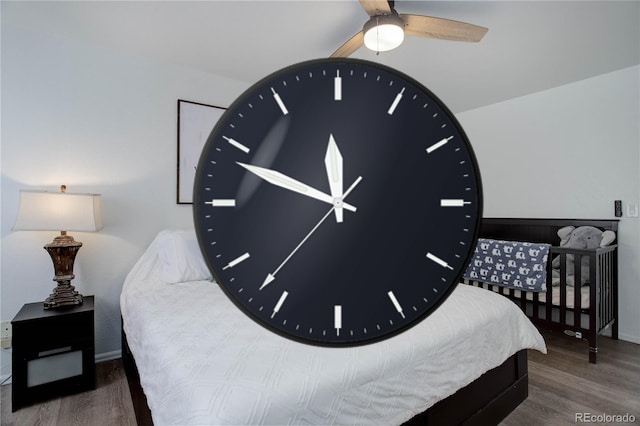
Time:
{"hour": 11, "minute": 48, "second": 37}
